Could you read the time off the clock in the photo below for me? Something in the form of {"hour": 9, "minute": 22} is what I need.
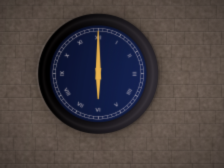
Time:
{"hour": 6, "minute": 0}
